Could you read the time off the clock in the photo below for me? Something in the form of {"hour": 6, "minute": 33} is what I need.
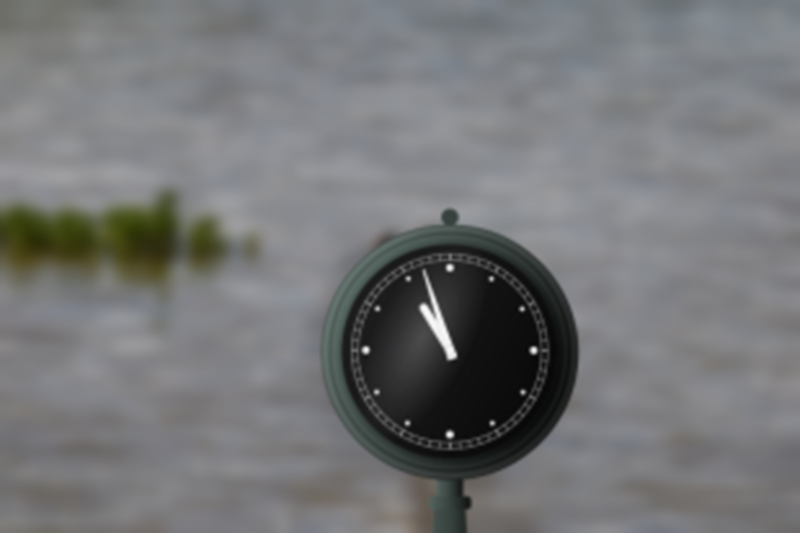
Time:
{"hour": 10, "minute": 57}
